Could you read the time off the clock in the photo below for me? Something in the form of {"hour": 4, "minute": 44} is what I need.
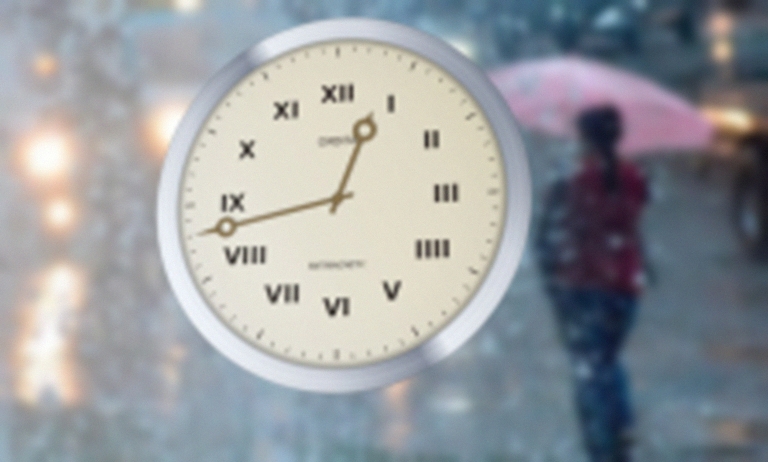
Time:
{"hour": 12, "minute": 43}
